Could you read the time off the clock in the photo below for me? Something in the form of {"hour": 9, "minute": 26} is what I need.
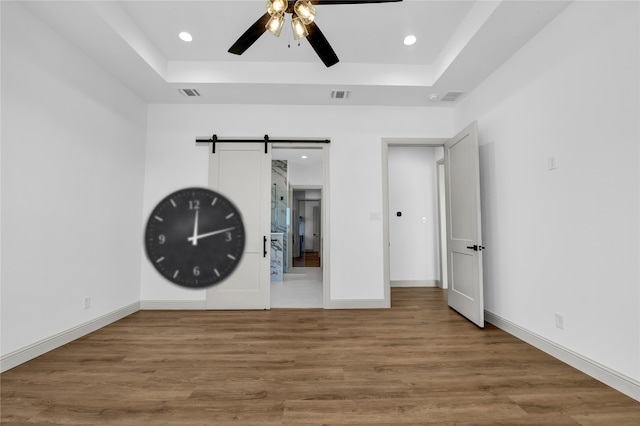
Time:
{"hour": 12, "minute": 13}
